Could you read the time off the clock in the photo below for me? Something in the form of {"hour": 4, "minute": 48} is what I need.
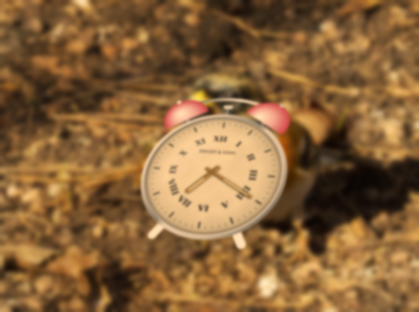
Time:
{"hour": 7, "minute": 20}
